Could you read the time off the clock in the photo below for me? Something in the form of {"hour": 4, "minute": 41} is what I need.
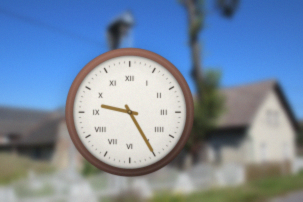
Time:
{"hour": 9, "minute": 25}
